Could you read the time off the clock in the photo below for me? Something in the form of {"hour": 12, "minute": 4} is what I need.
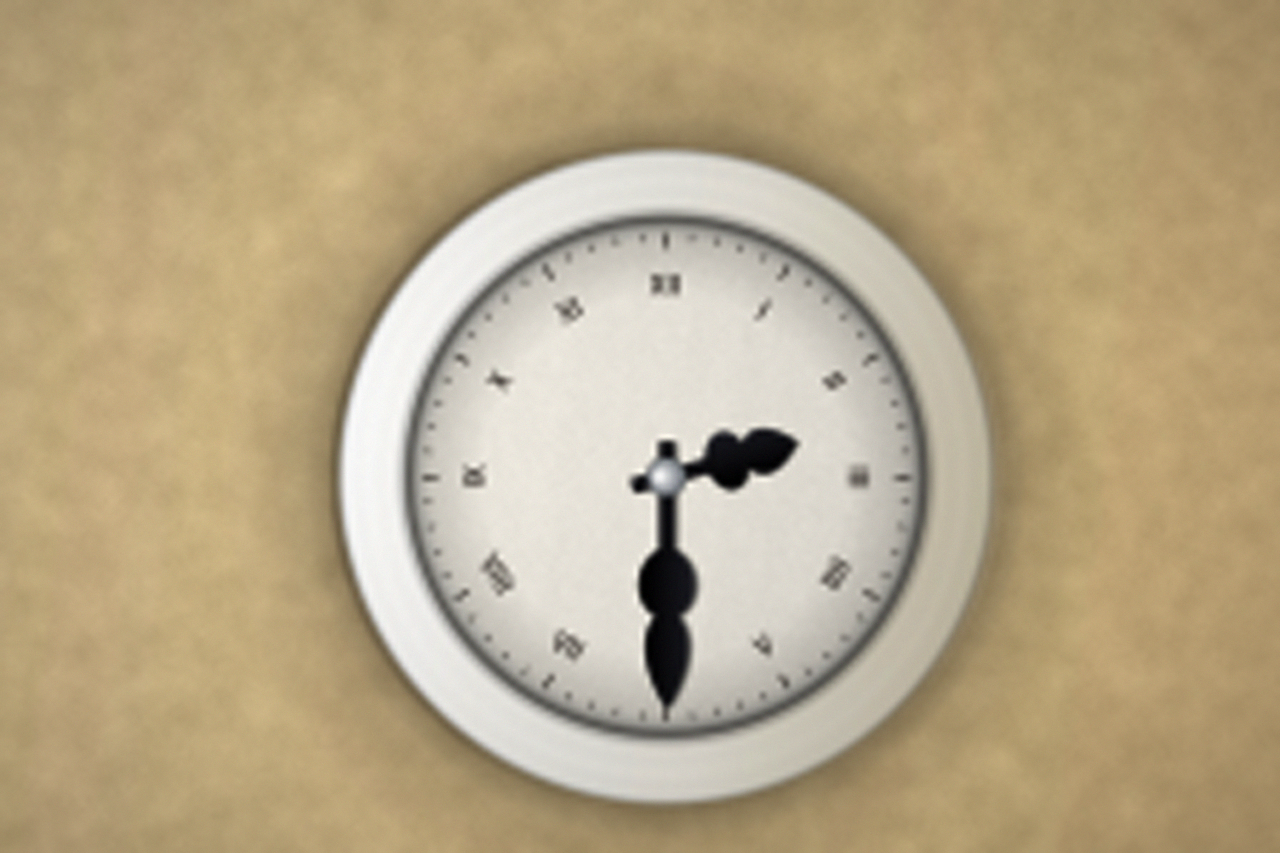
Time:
{"hour": 2, "minute": 30}
